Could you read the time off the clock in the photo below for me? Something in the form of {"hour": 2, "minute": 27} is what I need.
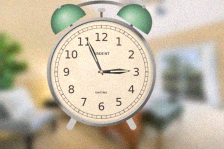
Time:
{"hour": 2, "minute": 56}
